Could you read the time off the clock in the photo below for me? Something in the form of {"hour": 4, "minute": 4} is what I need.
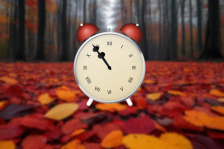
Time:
{"hour": 10, "minute": 54}
